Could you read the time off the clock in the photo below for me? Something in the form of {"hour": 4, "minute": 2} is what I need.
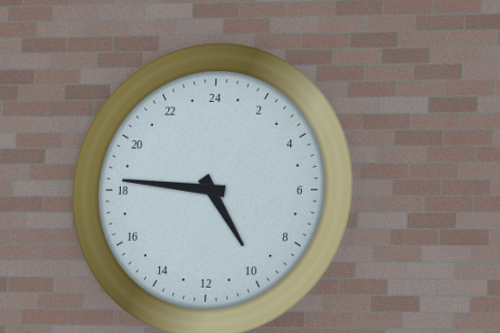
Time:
{"hour": 9, "minute": 46}
